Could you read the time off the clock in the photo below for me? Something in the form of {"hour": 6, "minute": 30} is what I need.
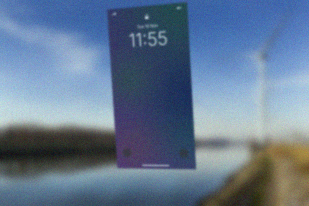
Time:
{"hour": 11, "minute": 55}
